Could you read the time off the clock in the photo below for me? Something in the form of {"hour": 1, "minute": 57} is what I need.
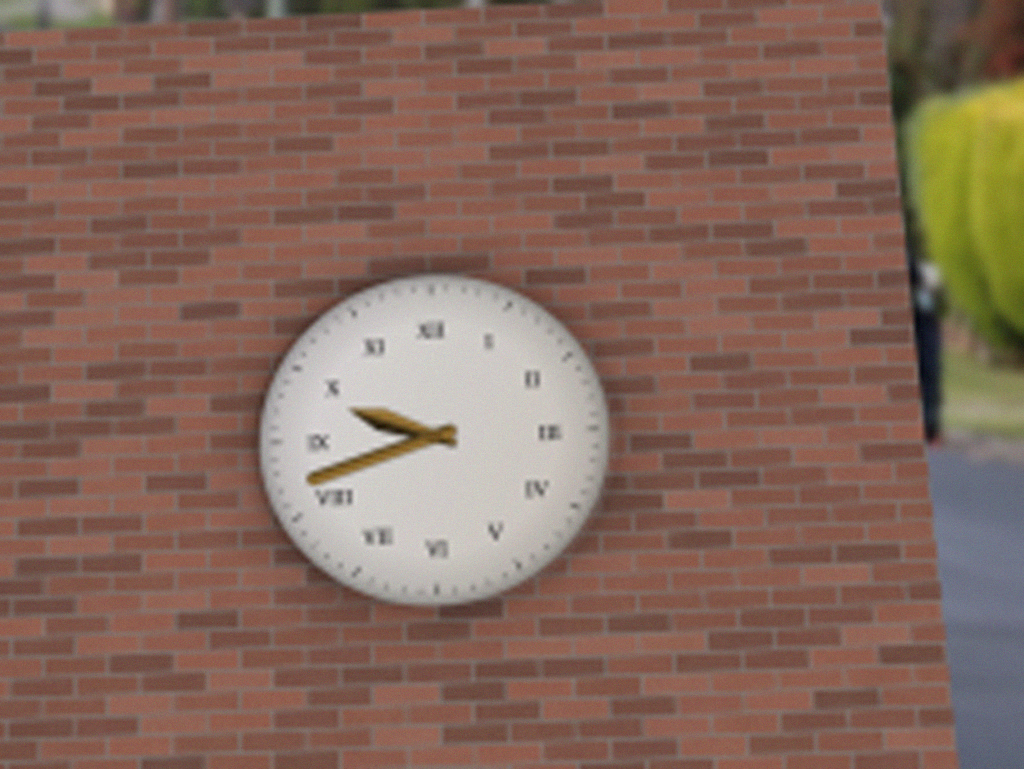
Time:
{"hour": 9, "minute": 42}
